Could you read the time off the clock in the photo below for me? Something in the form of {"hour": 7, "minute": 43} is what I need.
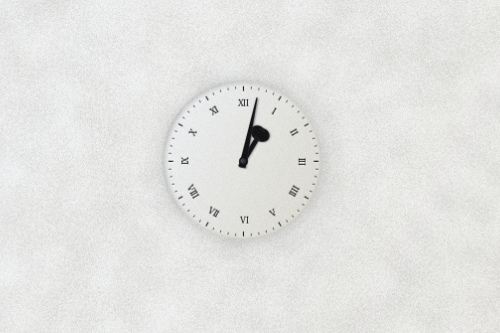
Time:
{"hour": 1, "minute": 2}
